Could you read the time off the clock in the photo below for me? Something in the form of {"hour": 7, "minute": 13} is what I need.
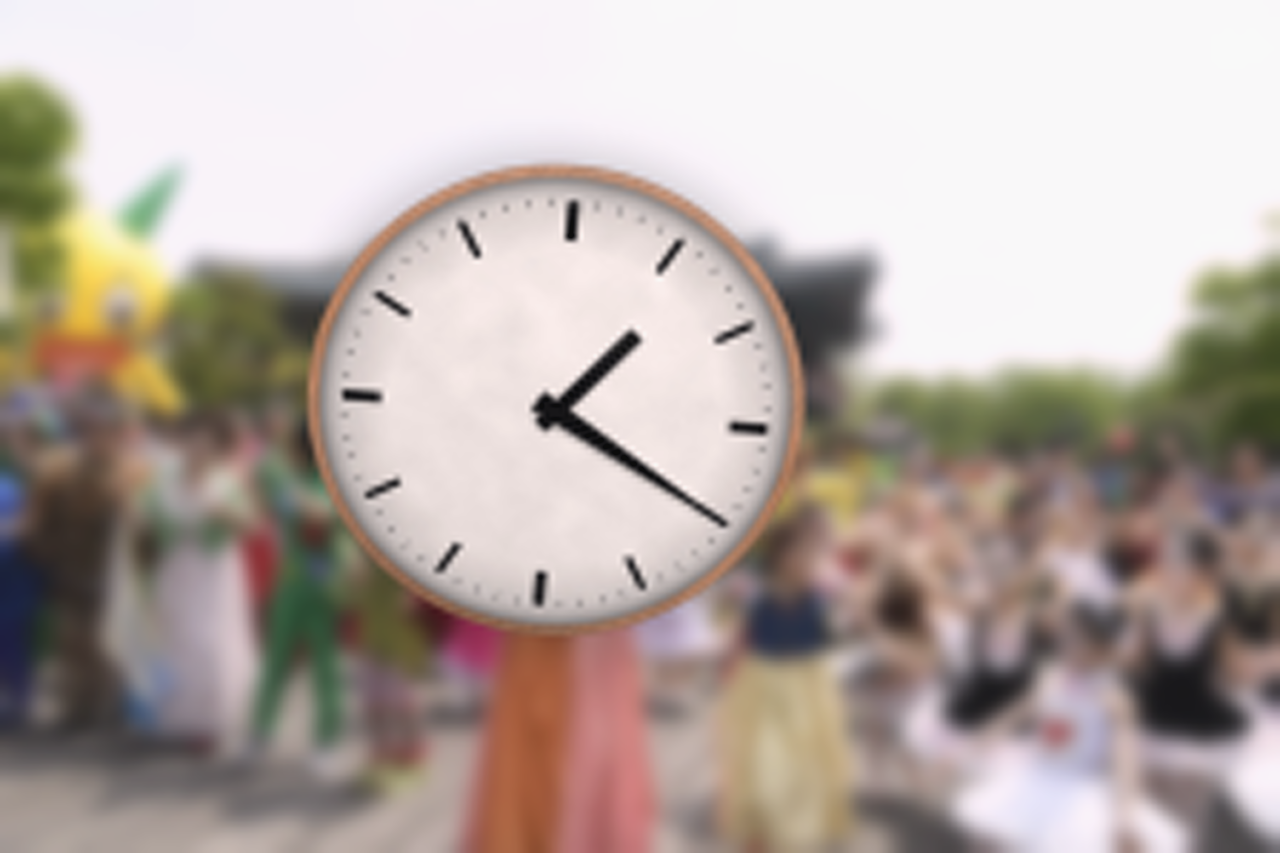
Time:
{"hour": 1, "minute": 20}
